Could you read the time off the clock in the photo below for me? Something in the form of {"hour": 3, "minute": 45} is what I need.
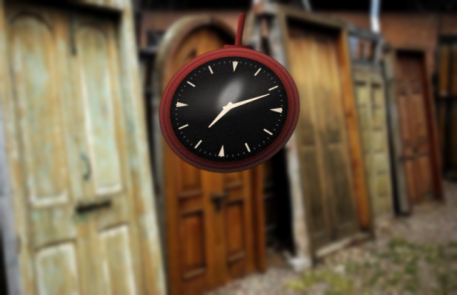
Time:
{"hour": 7, "minute": 11}
